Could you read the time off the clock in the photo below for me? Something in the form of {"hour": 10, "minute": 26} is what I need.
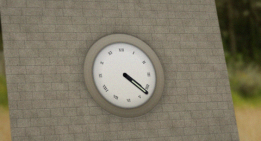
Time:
{"hour": 4, "minute": 22}
